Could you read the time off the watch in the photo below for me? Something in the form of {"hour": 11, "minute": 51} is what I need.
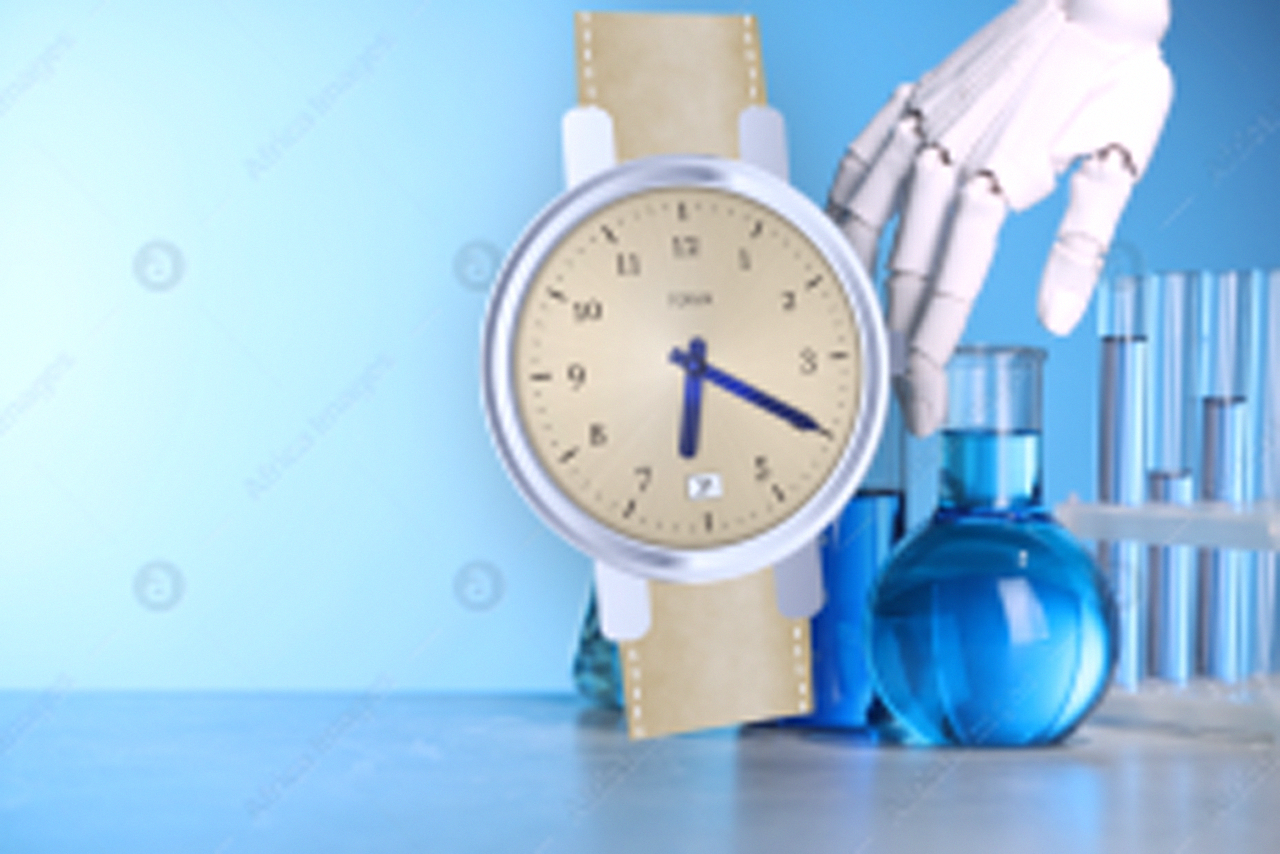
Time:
{"hour": 6, "minute": 20}
